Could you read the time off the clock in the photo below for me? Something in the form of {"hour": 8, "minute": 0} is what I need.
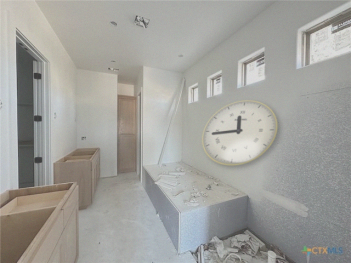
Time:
{"hour": 11, "minute": 44}
